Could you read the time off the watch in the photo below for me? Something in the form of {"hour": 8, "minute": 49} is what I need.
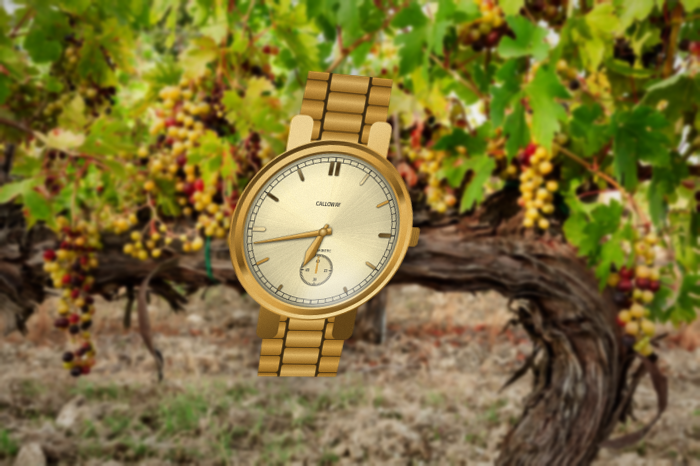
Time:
{"hour": 6, "minute": 43}
